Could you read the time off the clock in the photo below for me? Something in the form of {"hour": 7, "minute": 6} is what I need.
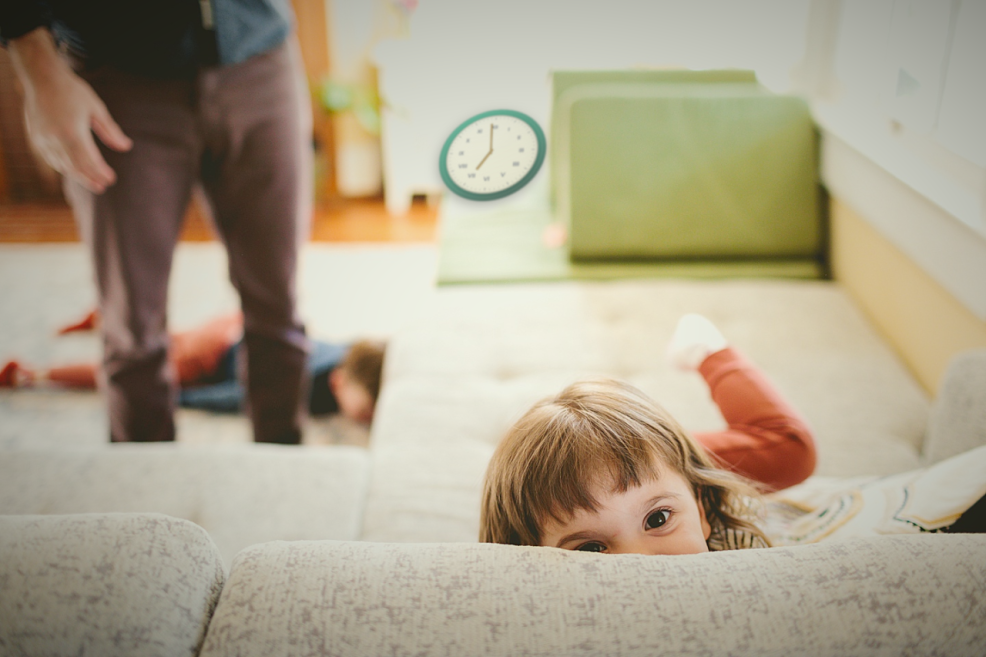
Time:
{"hour": 6, "minute": 59}
